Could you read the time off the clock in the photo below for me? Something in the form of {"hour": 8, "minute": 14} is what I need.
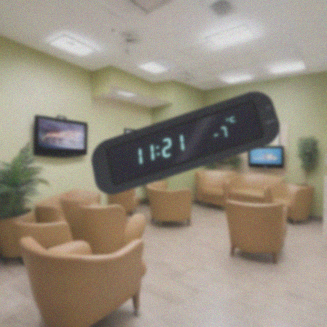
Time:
{"hour": 11, "minute": 21}
